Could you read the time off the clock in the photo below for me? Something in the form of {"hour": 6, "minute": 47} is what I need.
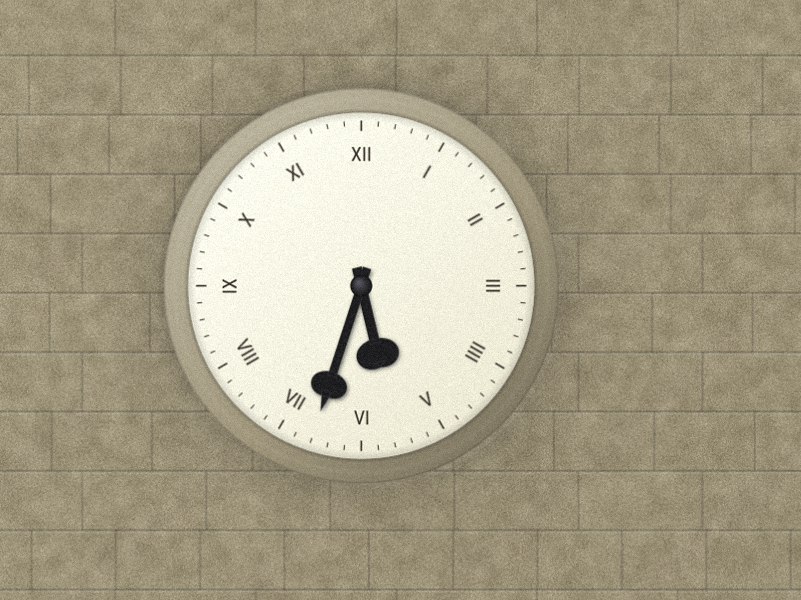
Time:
{"hour": 5, "minute": 33}
